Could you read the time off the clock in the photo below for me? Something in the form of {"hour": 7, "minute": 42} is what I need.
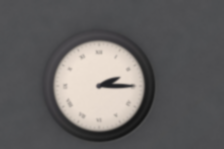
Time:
{"hour": 2, "minute": 15}
